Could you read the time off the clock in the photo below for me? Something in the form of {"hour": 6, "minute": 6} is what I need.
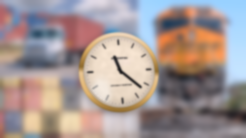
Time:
{"hour": 11, "minute": 22}
